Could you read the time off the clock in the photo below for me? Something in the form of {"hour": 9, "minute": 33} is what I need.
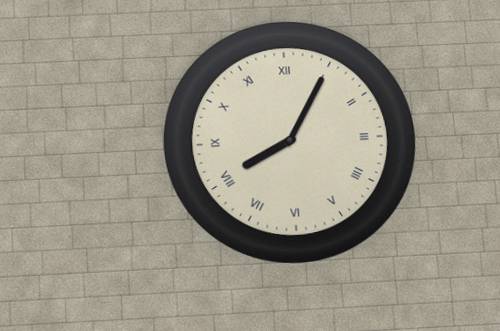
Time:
{"hour": 8, "minute": 5}
